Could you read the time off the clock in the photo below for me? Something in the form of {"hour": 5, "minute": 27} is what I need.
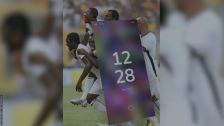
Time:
{"hour": 12, "minute": 28}
